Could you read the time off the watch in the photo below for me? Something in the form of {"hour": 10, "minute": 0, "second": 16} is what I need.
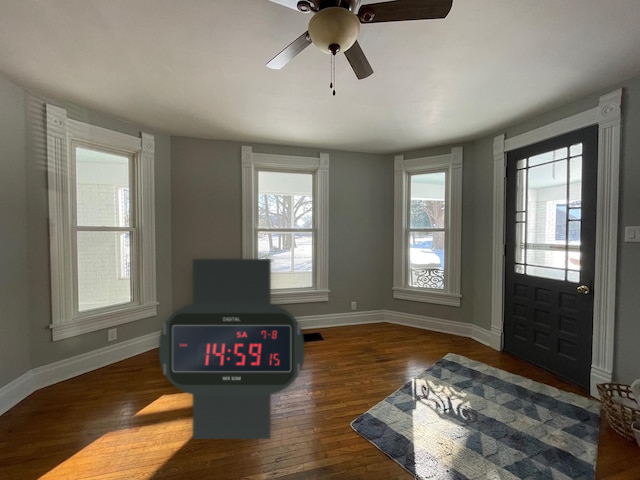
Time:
{"hour": 14, "minute": 59, "second": 15}
